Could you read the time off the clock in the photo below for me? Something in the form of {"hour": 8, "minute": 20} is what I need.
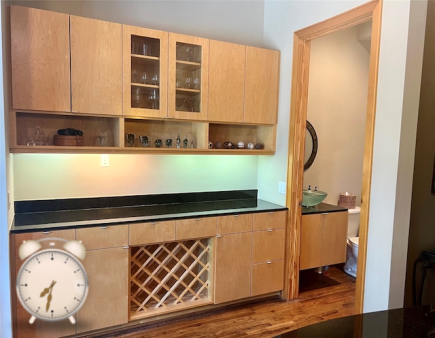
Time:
{"hour": 7, "minute": 32}
